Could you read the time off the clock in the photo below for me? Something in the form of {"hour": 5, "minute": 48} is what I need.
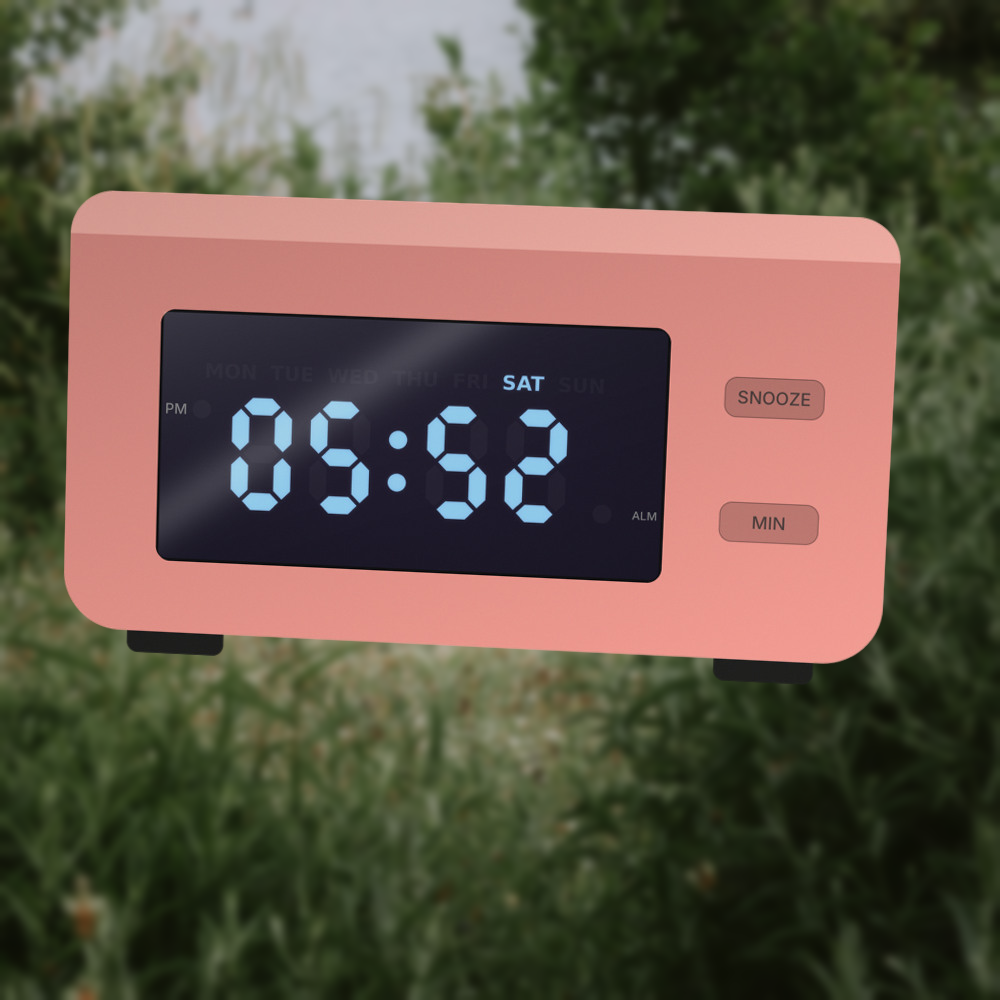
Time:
{"hour": 5, "minute": 52}
